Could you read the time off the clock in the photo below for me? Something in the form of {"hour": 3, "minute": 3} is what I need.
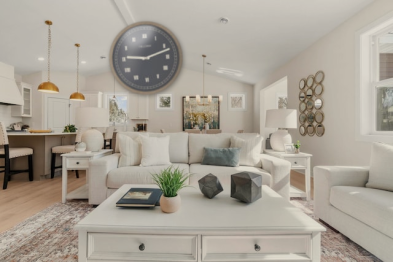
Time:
{"hour": 9, "minute": 12}
